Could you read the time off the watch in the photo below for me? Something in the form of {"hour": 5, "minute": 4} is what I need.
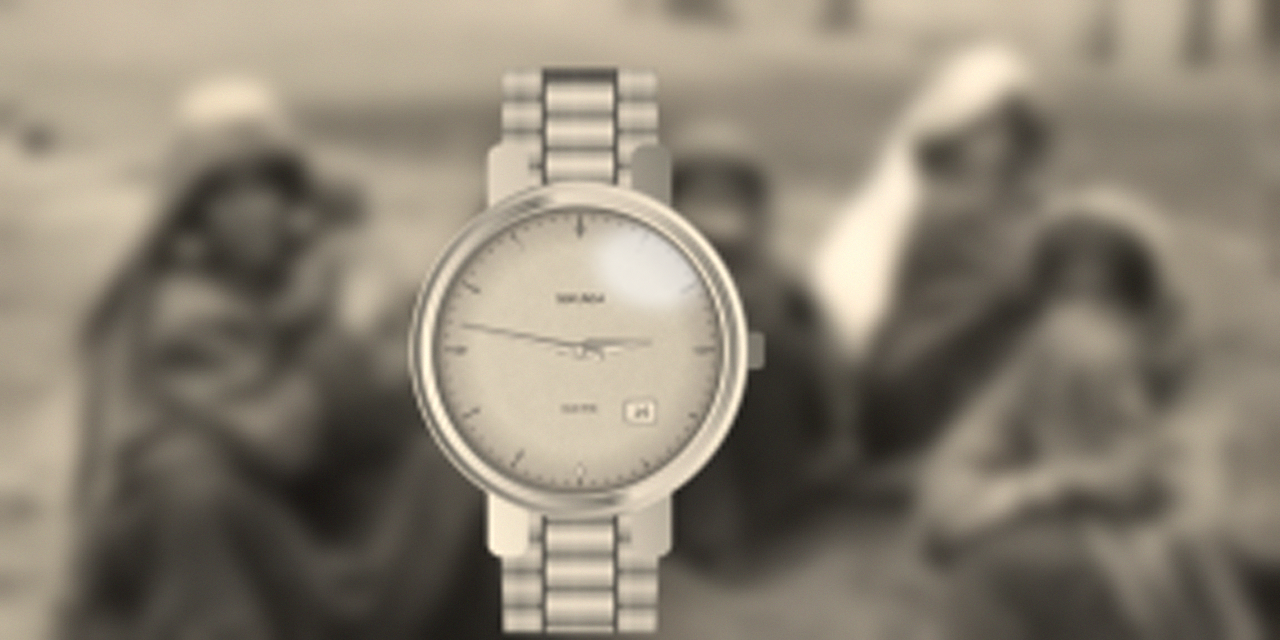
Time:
{"hour": 2, "minute": 47}
